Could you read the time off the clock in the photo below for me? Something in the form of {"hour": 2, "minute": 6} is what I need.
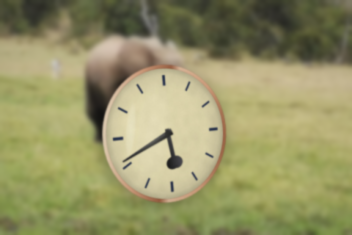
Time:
{"hour": 5, "minute": 41}
